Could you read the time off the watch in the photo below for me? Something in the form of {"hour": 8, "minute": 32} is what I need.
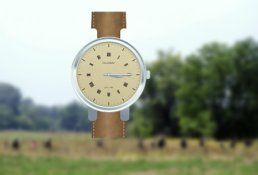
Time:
{"hour": 3, "minute": 15}
